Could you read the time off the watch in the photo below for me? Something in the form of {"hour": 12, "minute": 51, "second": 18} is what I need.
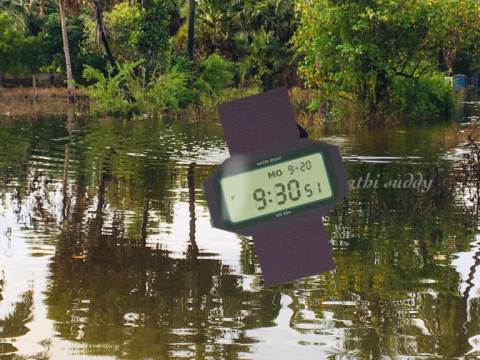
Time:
{"hour": 9, "minute": 30, "second": 51}
